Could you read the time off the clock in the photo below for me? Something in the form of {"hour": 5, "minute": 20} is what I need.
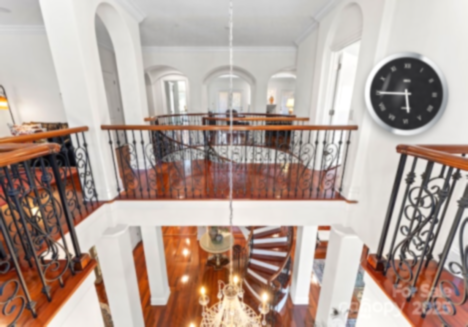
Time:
{"hour": 5, "minute": 45}
